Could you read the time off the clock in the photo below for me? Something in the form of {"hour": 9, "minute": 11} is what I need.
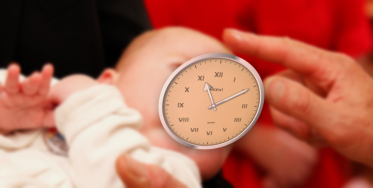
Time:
{"hour": 11, "minute": 10}
